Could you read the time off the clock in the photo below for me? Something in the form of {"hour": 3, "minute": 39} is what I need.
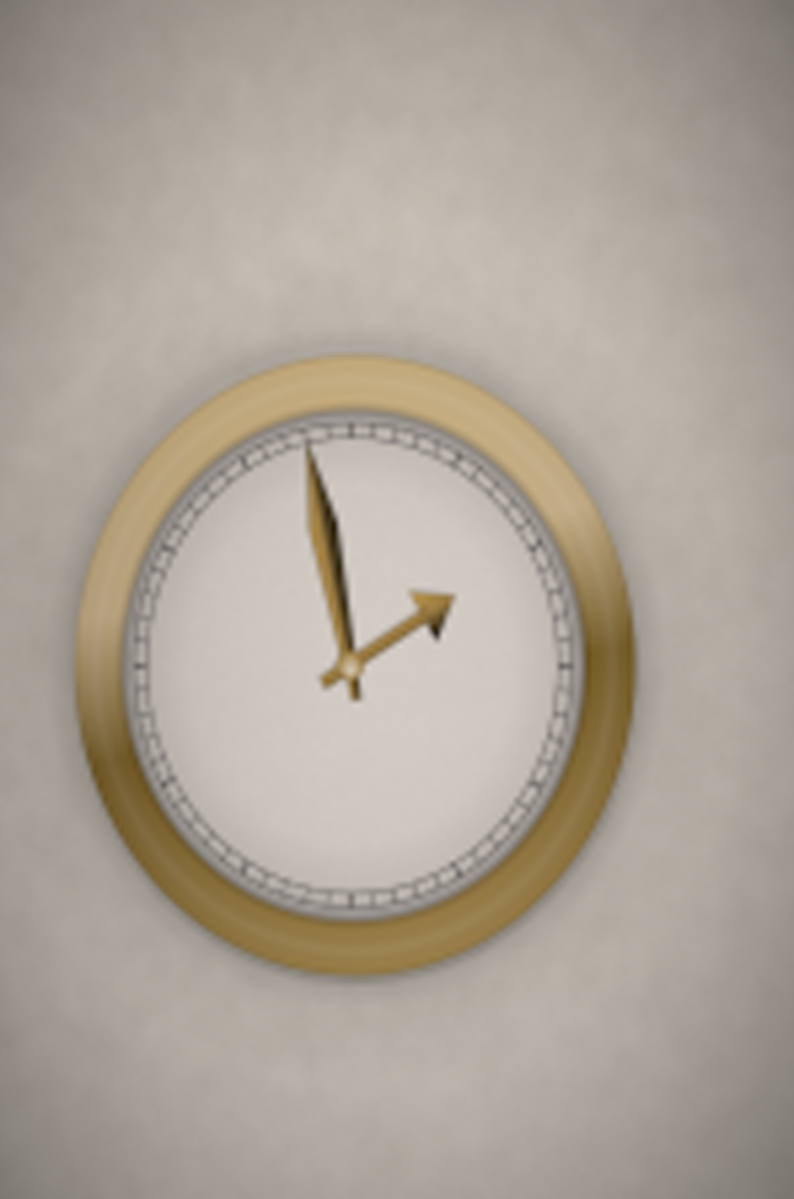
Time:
{"hour": 1, "minute": 58}
